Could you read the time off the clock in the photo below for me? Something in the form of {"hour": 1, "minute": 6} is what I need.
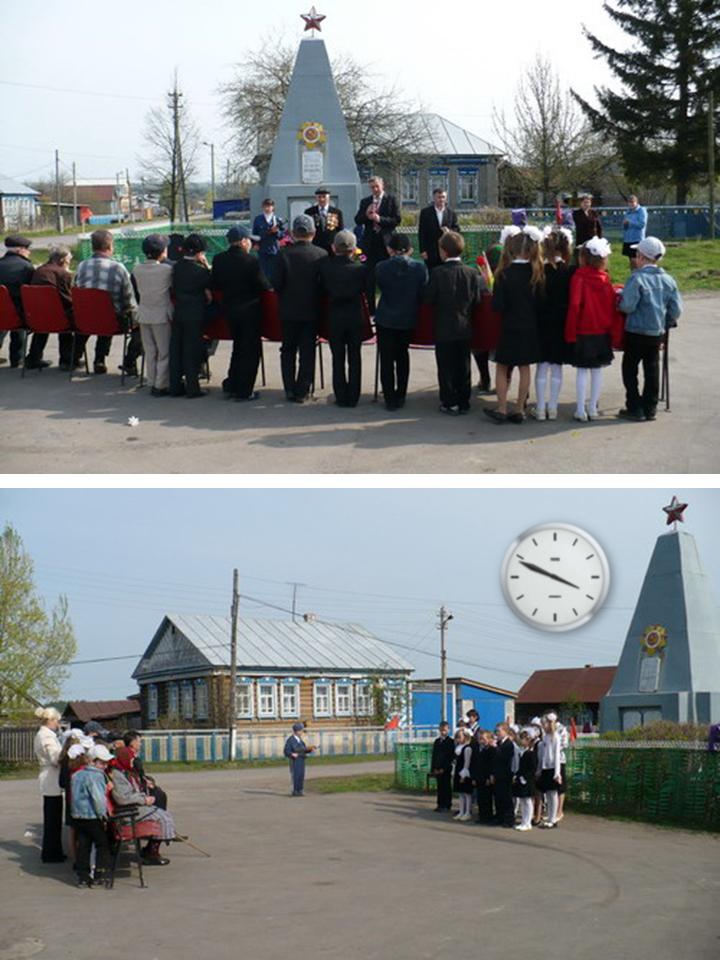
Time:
{"hour": 3, "minute": 49}
